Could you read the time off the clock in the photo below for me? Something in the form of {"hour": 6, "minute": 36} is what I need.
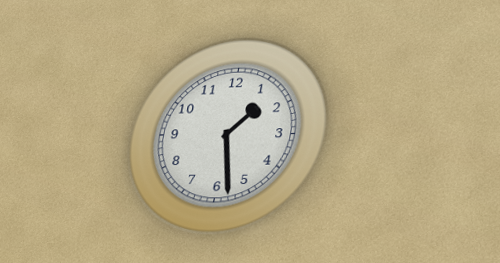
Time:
{"hour": 1, "minute": 28}
